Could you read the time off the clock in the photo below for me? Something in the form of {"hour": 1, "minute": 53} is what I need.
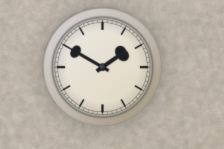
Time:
{"hour": 1, "minute": 50}
